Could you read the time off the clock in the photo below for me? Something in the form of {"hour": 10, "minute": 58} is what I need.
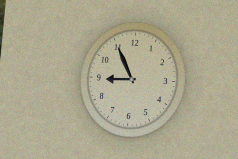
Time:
{"hour": 8, "minute": 55}
